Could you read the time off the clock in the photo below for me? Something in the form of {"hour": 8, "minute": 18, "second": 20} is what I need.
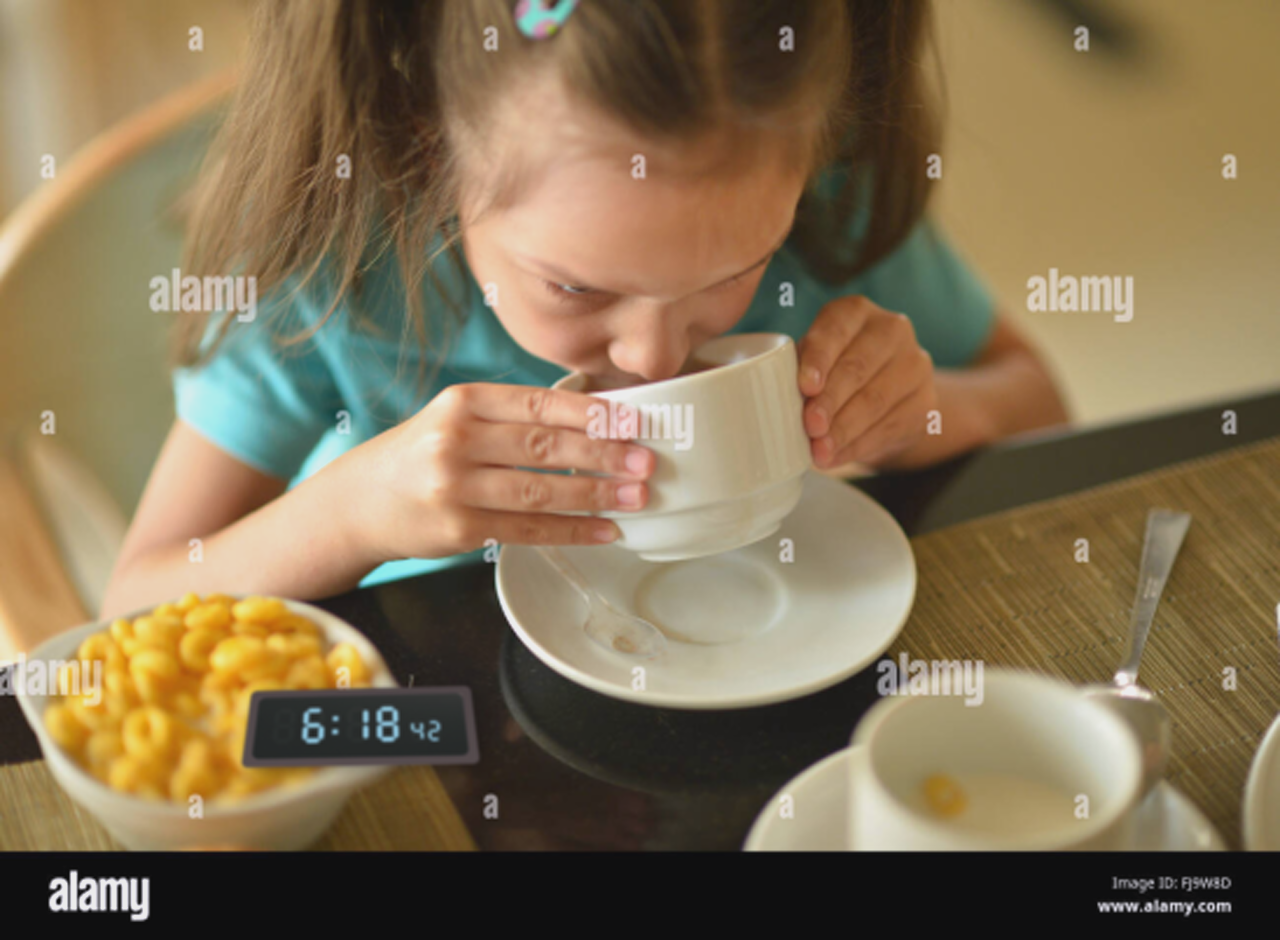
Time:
{"hour": 6, "minute": 18, "second": 42}
